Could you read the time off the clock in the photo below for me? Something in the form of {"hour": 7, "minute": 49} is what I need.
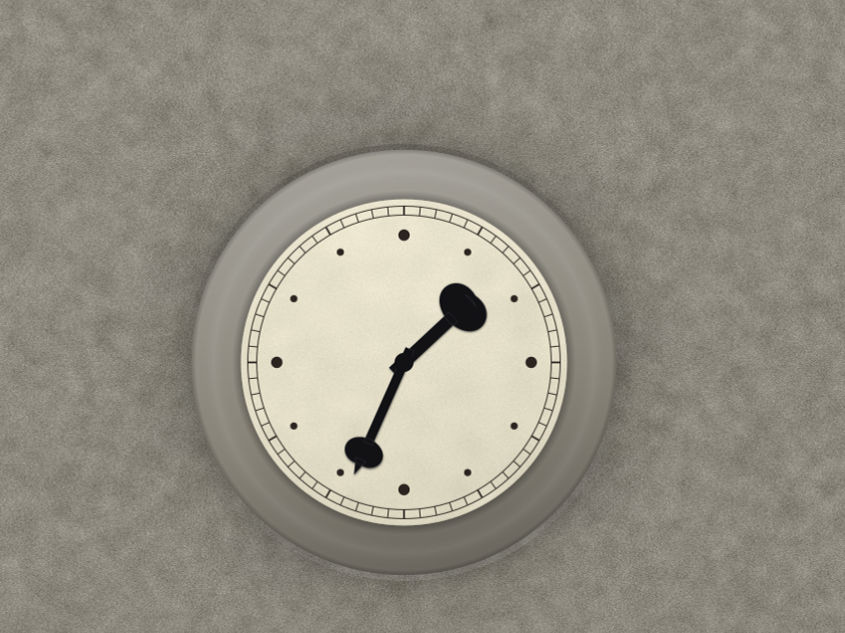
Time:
{"hour": 1, "minute": 34}
